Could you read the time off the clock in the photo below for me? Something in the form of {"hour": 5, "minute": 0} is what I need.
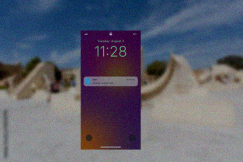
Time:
{"hour": 11, "minute": 28}
